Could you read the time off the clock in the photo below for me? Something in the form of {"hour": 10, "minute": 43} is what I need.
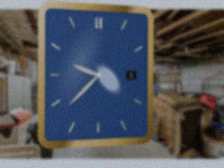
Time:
{"hour": 9, "minute": 38}
